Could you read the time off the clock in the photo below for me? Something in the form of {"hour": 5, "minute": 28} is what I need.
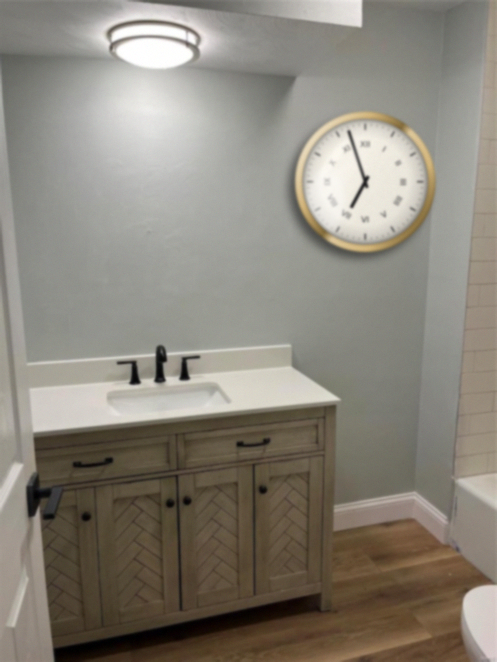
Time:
{"hour": 6, "minute": 57}
